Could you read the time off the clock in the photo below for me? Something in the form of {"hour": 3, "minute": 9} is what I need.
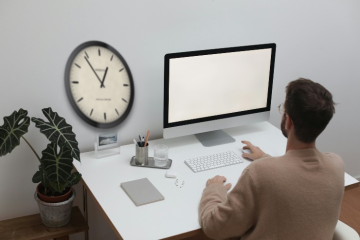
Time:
{"hour": 12, "minute": 54}
